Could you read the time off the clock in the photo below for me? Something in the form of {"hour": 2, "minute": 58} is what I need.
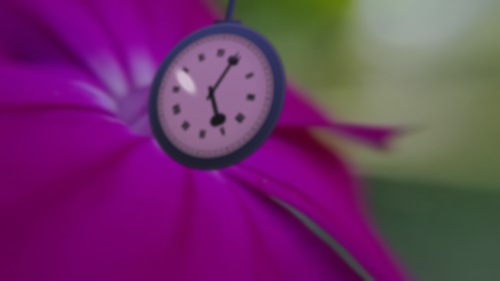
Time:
{"hour": 5, "minute": 4}
